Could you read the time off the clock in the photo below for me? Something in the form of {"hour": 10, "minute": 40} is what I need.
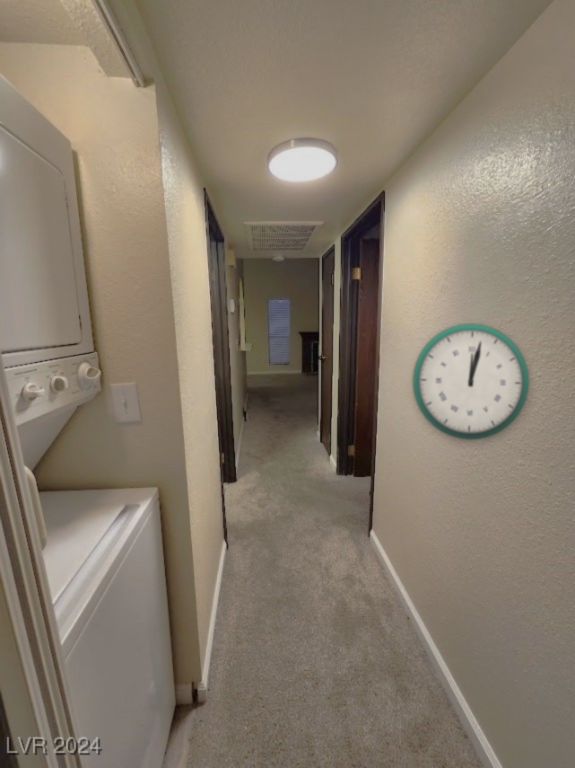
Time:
{"hour": 12, "minute": 2}
